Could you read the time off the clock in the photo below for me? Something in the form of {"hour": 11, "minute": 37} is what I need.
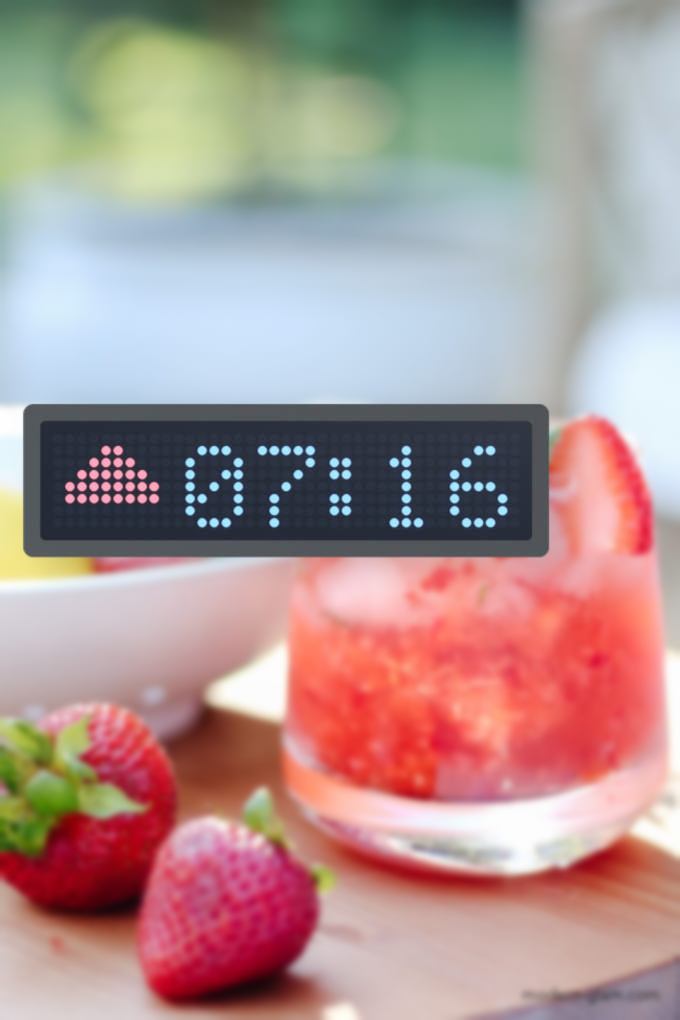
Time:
{"hour": 7, "minute": 16}
